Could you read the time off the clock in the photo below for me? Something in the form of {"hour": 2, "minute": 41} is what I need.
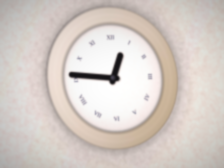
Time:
{"hour": 12, "minute": 46}
